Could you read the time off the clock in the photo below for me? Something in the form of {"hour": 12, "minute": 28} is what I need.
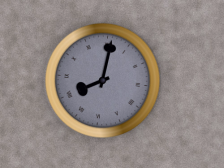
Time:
{"hour": 8, "minute": 1}
